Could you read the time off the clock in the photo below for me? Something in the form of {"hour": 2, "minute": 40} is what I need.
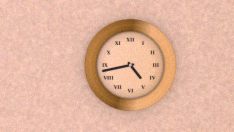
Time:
{"hour": 4, "minute": 43}
